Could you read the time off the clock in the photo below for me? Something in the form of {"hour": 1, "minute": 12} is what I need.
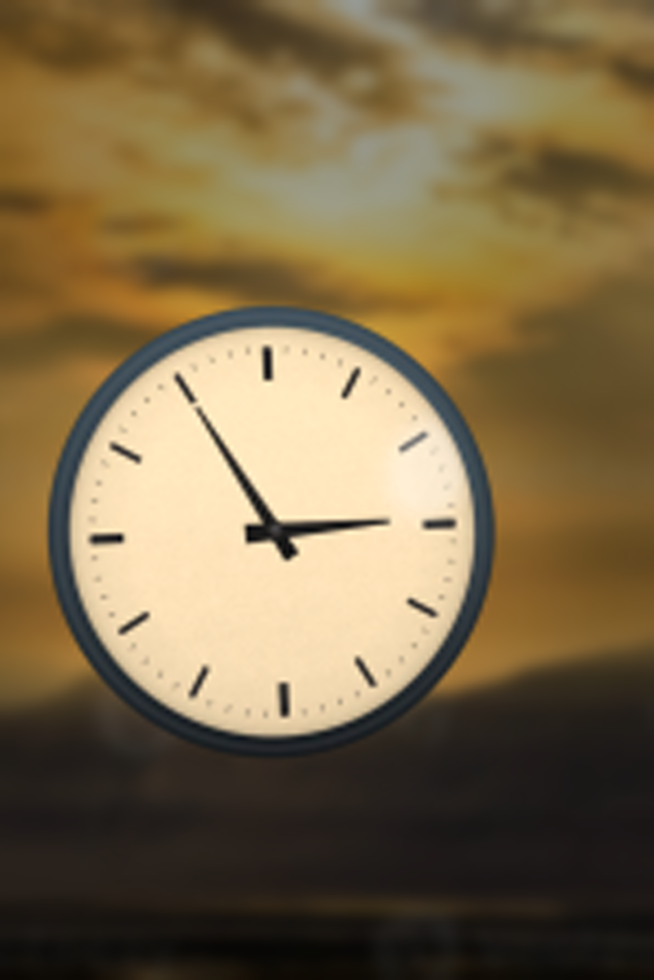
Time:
{"hour": 2, "minute": 55}
